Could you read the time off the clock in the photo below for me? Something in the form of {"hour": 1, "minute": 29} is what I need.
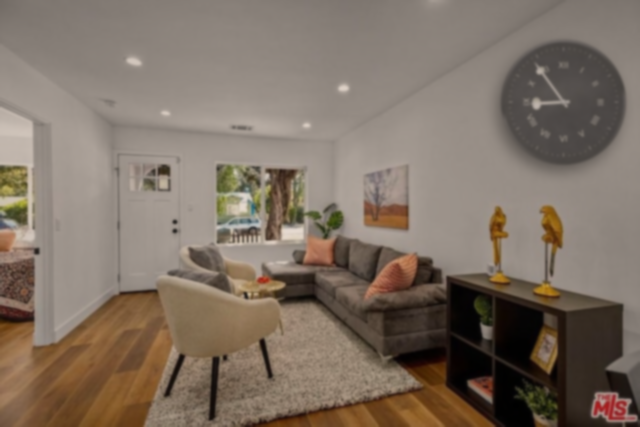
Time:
{"hour": 8, "minute": 54}
